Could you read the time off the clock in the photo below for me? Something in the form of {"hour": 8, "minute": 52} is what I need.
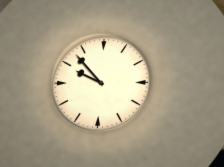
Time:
{"hour": 9, "minute": 53}
